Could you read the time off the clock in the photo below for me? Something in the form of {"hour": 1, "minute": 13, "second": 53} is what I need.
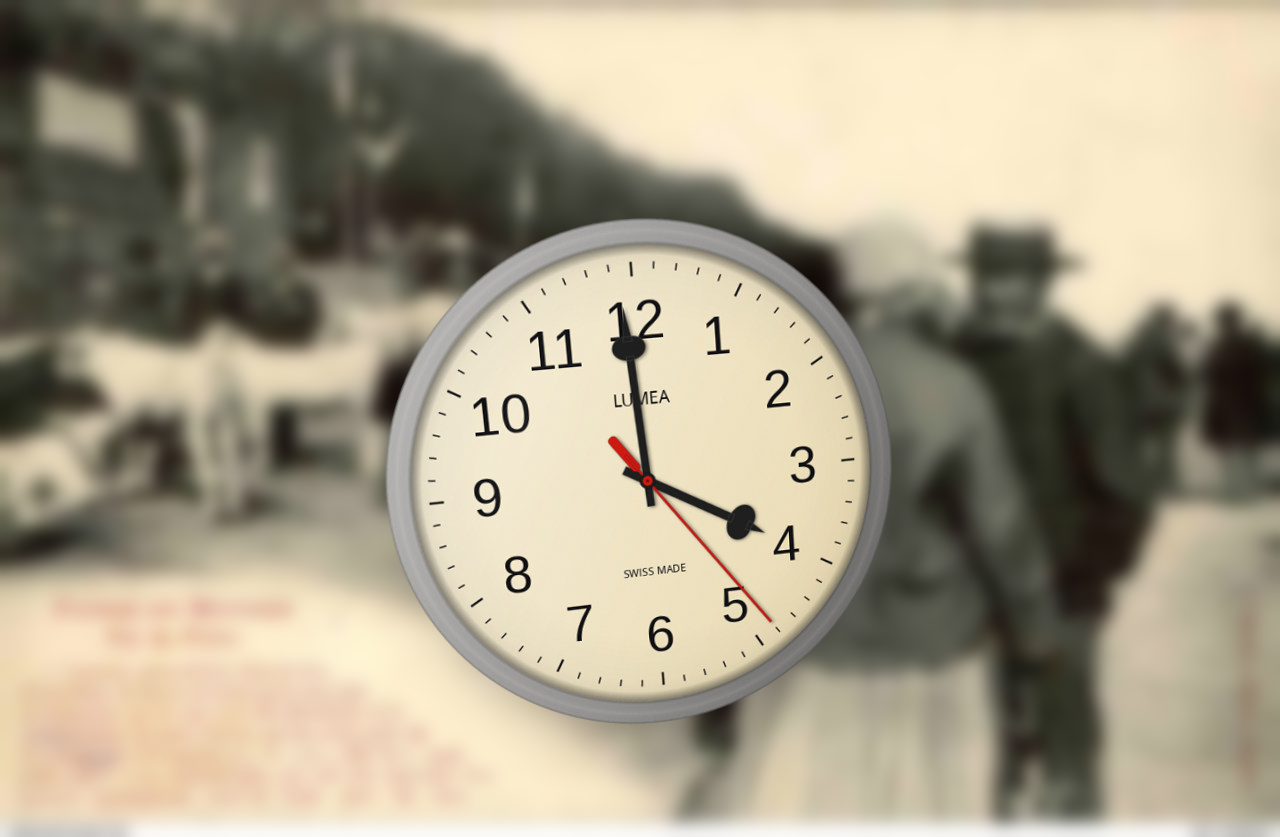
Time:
{"hour": 3, "minute": 59, "second": 24}
